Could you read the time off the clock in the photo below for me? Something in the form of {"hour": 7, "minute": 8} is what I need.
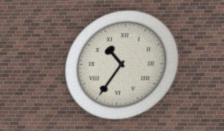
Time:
{"hour": 10, "minute": 35}
